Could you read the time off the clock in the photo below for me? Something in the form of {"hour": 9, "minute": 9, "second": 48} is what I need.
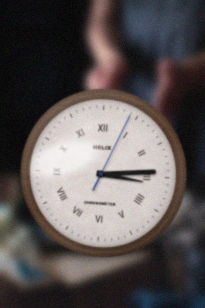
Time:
{"hour": 3, "minute": 14, "second": 4}
